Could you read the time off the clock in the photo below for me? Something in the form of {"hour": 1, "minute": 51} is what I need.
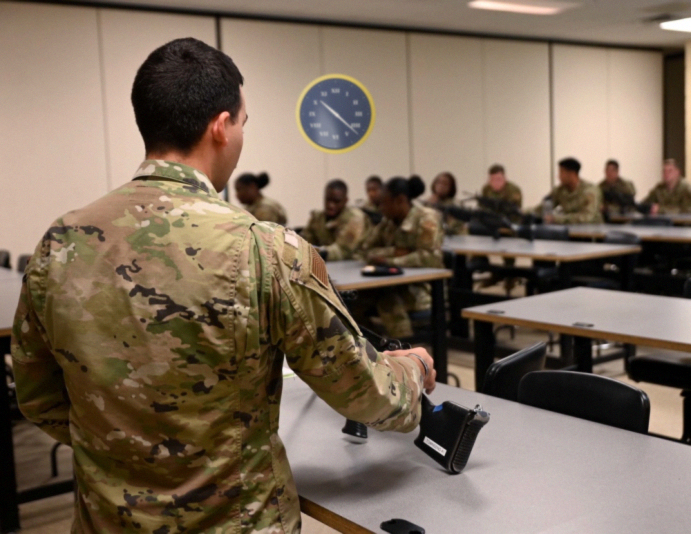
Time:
{"hour": 10, "minute": 22}
